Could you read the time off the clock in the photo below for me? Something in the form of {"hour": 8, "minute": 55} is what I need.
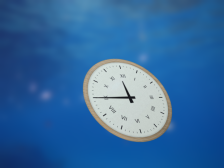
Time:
{"hour": 11, "minute": 45}
